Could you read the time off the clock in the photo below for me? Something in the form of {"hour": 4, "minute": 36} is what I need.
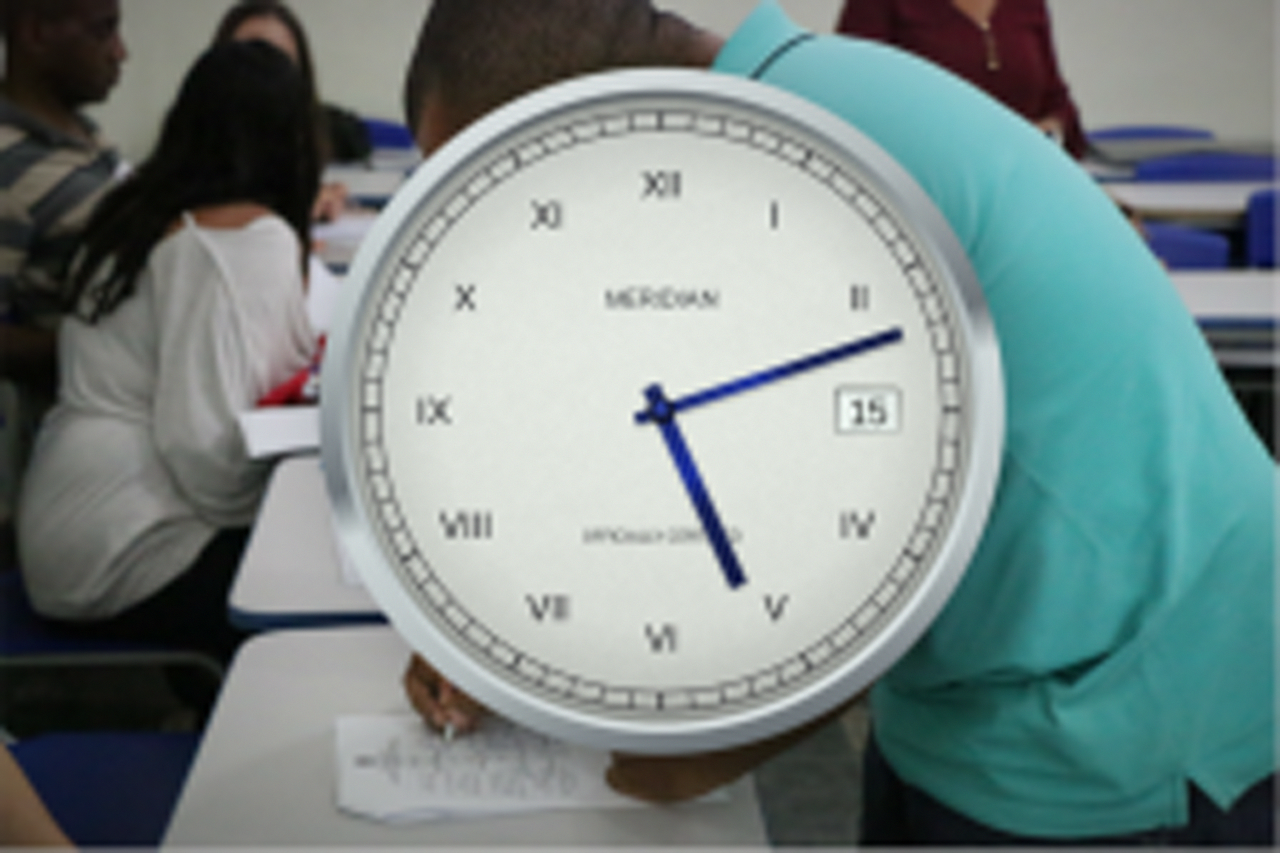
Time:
{"hour": 5, "minute": 12}
